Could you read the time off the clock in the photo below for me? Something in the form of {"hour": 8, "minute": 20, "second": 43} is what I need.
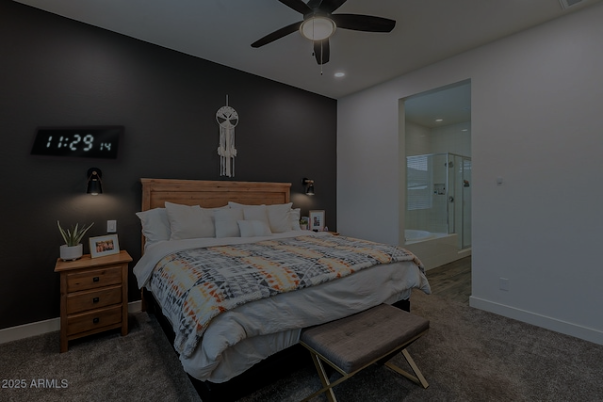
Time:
{"hour": 11, "minute": 29, "second": 14}
